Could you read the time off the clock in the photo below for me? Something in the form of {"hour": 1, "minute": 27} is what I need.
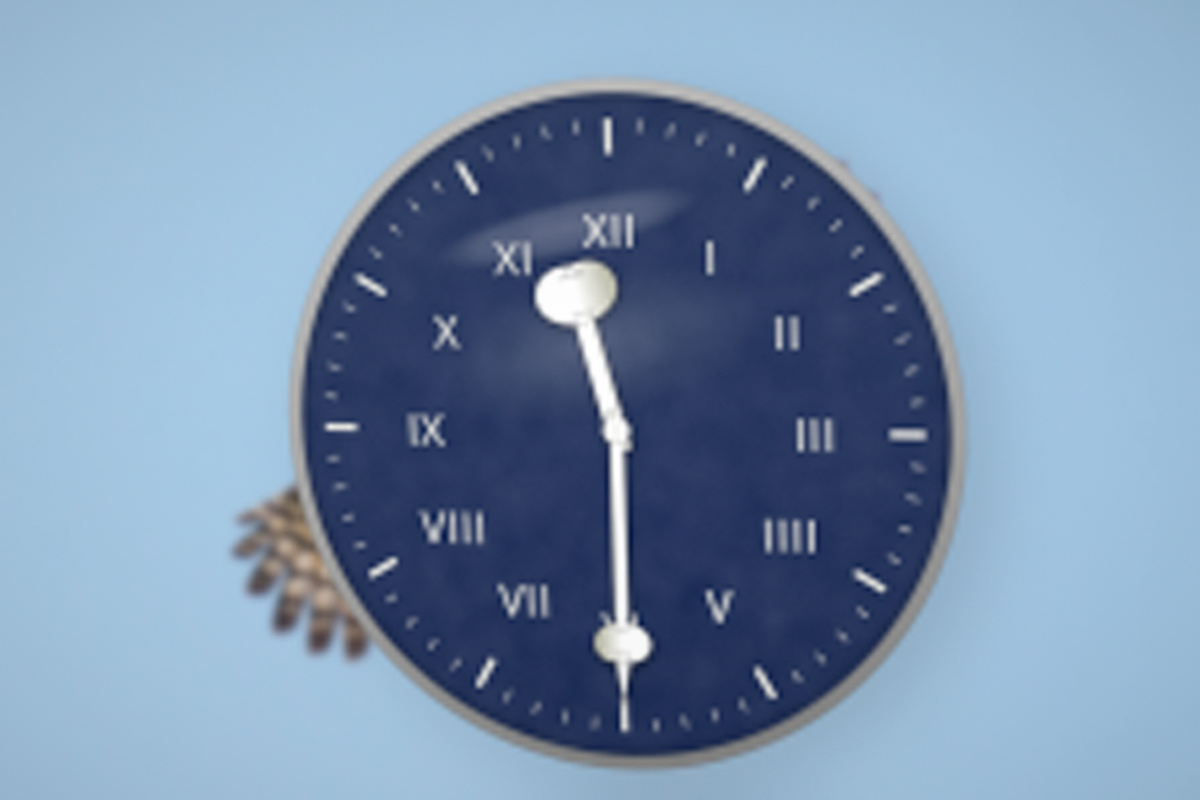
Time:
{"hour": 11, "minute": 30}
